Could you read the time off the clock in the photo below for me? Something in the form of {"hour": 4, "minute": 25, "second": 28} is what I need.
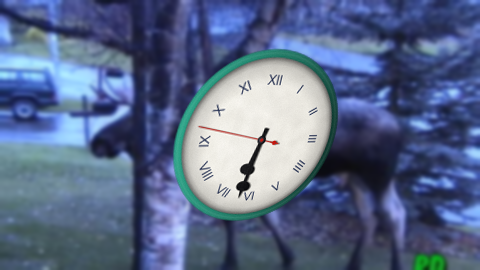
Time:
{"hour": 6, "minute": 31, "second": 47}
